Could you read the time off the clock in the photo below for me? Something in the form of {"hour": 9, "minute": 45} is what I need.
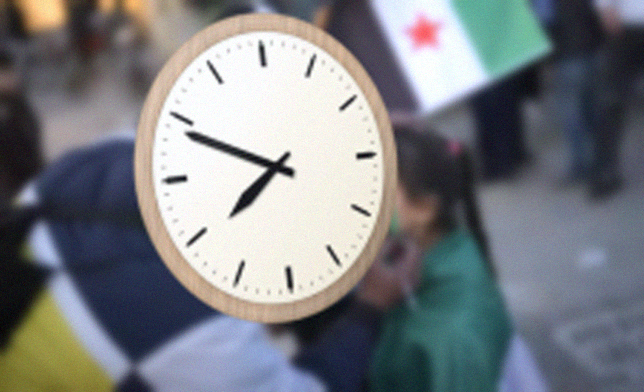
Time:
{"hour": 7, "minute": 49}
